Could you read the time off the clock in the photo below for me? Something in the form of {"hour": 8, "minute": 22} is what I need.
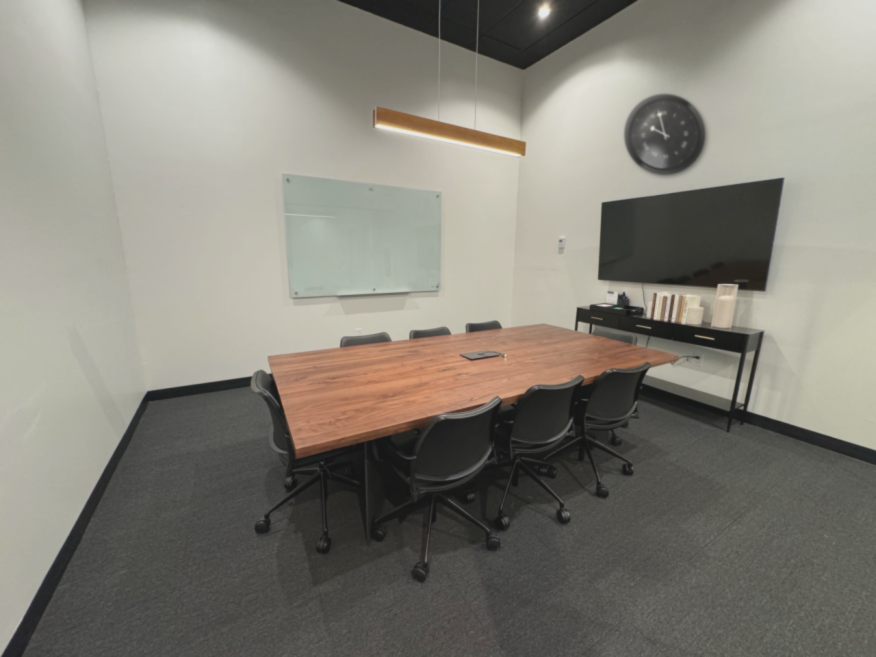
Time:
{"hour": 9, "minute": 58}
